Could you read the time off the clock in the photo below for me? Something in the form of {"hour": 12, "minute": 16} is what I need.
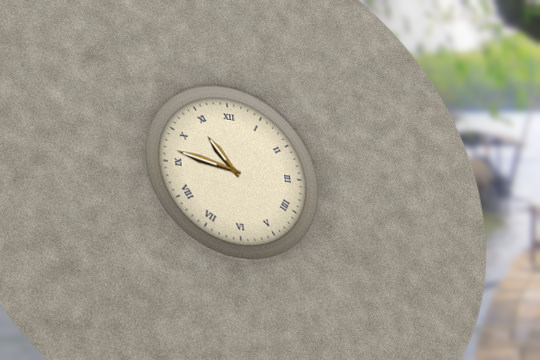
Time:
{"hour": 10, "minute": 47}
